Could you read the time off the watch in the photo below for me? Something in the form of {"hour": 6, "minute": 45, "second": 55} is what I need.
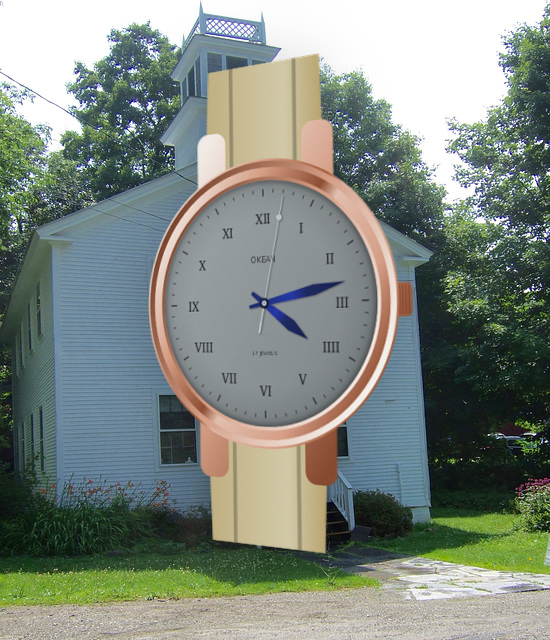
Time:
{"hour": 4, "minute": 13, "second": 2}
